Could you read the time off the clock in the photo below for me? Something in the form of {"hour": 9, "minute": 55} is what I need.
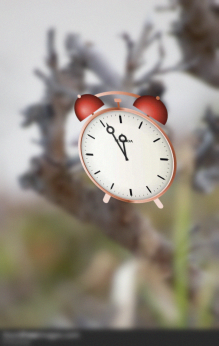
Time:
{"hour": 11, "minute": 56}
